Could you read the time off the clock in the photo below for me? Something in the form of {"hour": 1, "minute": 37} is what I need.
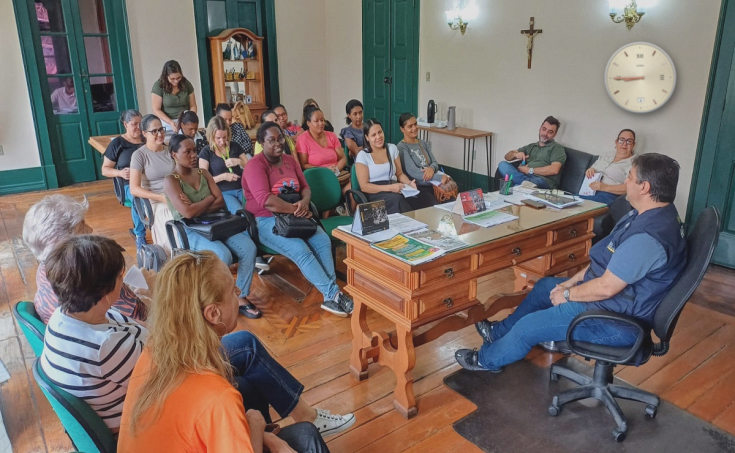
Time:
{"hour": 8, "minute": 45}
